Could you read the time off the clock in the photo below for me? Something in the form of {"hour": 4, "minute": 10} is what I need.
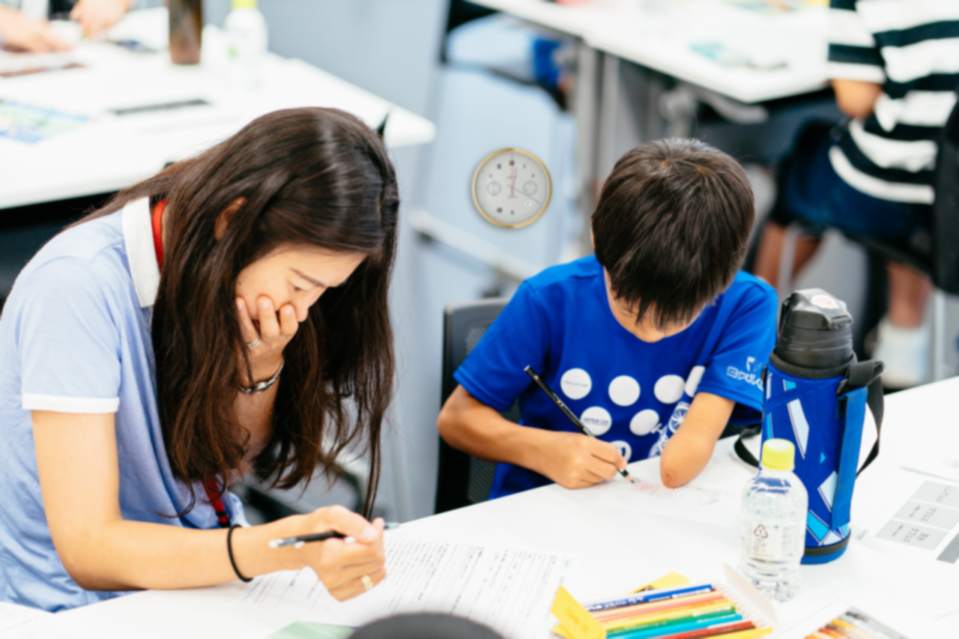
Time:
{"hour": 12, "minute": 20}
